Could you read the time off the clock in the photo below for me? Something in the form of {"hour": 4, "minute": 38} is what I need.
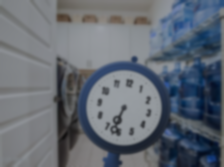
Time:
{"hour": 6, "minute": 32}
